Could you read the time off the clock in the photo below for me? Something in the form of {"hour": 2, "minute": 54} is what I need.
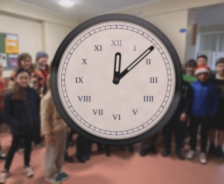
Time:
{"hour": 12, "minute": 8}
